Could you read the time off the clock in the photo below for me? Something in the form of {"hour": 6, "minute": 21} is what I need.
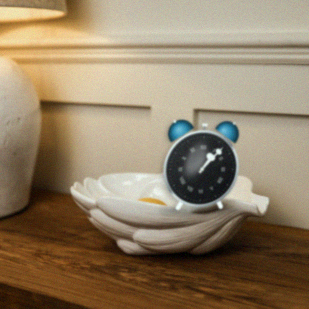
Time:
{"hour": 1, "minute": 7}
